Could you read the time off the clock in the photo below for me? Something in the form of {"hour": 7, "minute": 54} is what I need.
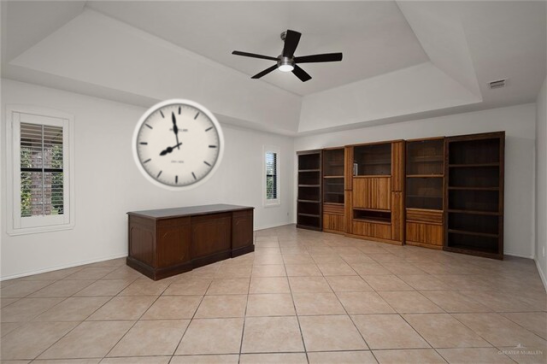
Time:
{"hour": 7, "minute": 58}
